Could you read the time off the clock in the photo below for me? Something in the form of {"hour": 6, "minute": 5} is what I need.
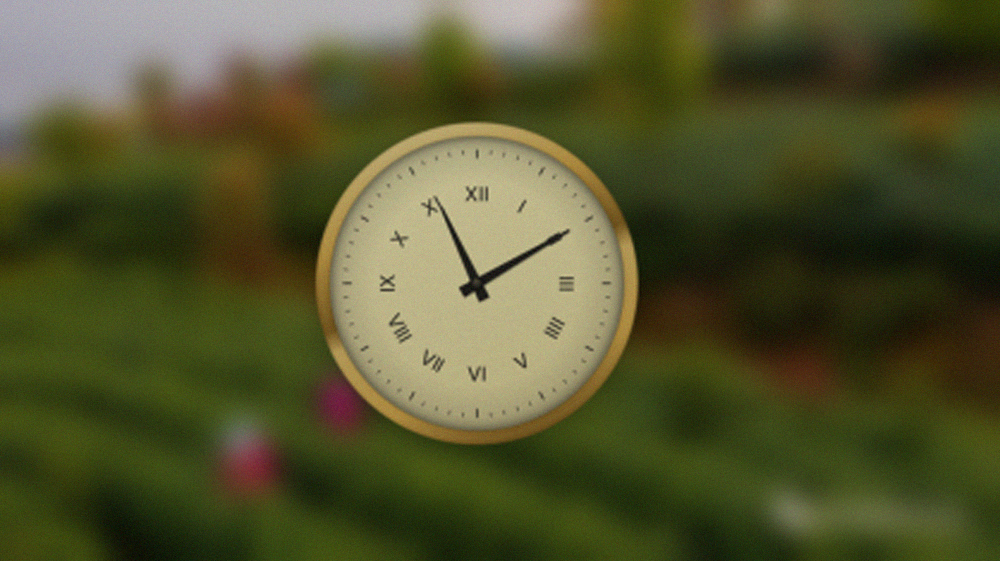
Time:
{"hour": 11, "minute": 10}
